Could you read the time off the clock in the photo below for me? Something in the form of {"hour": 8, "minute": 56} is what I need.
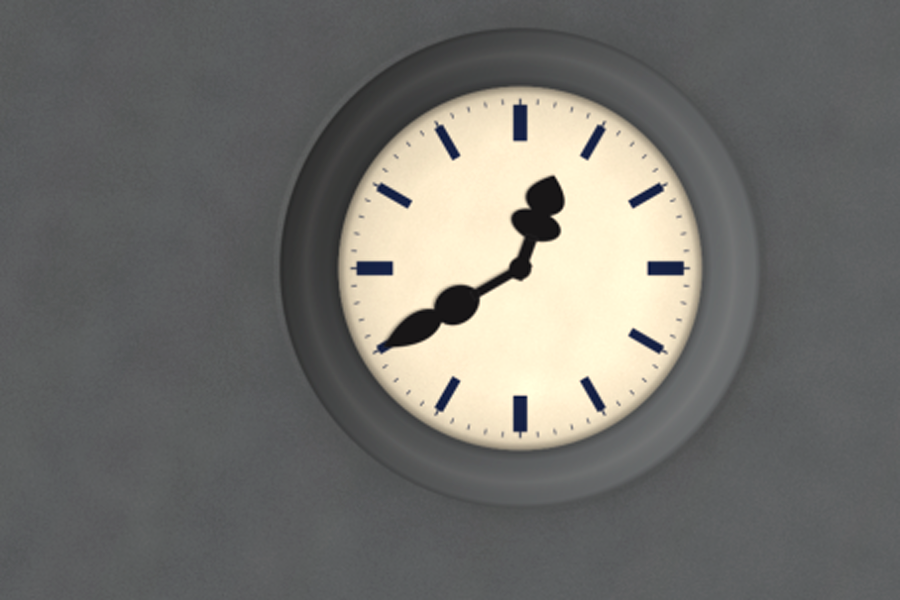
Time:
{"hour": 12, "minute": 40}
